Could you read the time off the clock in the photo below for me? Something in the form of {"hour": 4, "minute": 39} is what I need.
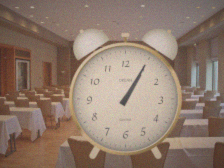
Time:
{"hour": 1, "minute": 5}
